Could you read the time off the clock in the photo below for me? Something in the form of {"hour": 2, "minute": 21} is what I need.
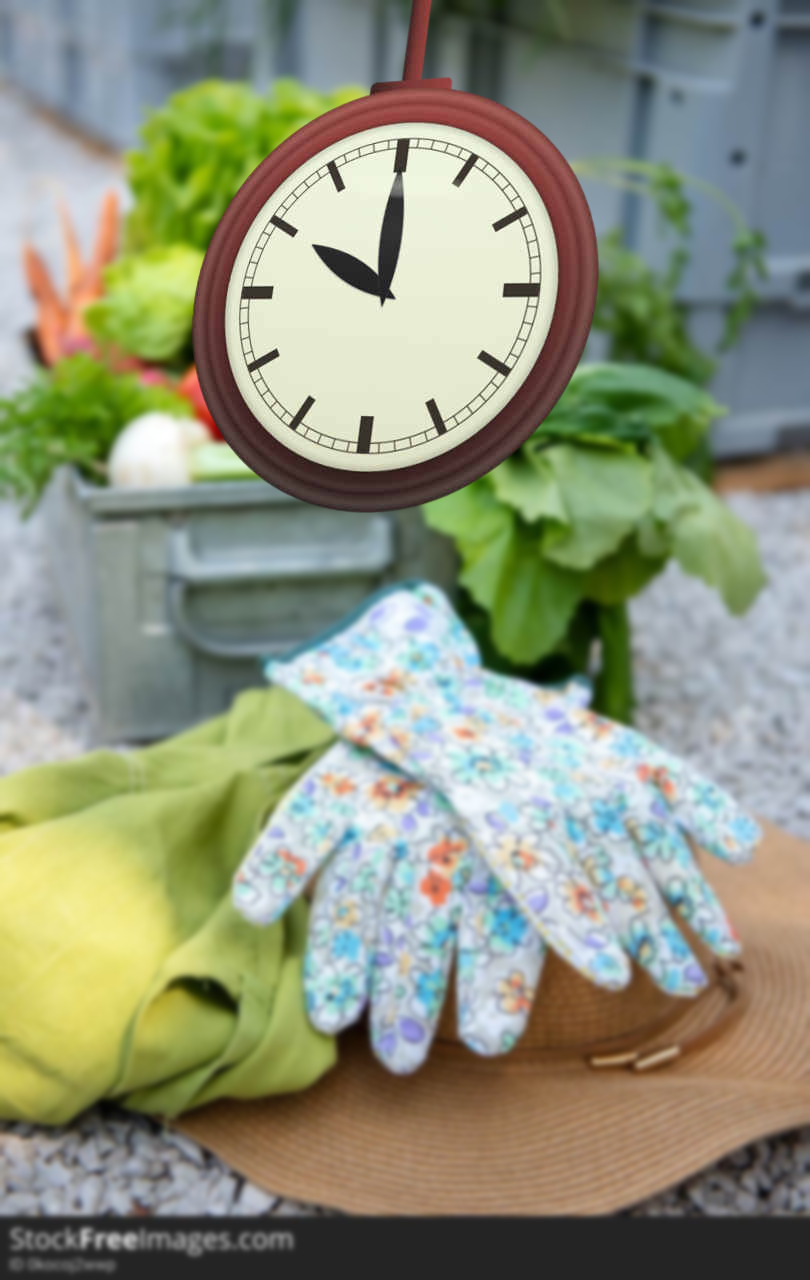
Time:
{"hour": 10, "minute": 0}
